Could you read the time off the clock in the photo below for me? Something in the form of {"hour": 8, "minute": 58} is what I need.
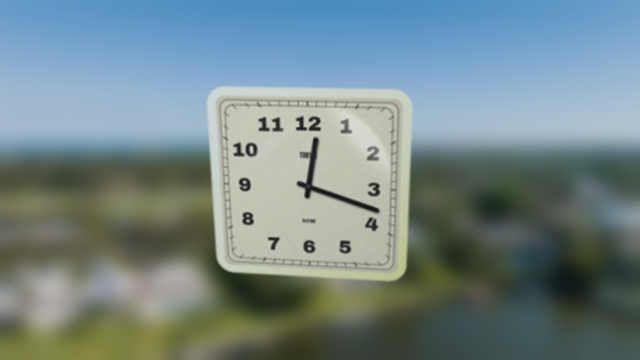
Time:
{"hour": 12, "minute": 18}
